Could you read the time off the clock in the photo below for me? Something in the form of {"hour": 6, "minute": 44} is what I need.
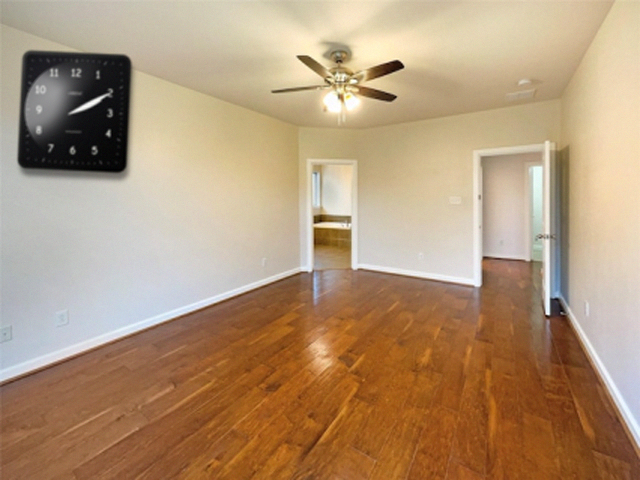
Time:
{"hour": 2, "minute": 10}
